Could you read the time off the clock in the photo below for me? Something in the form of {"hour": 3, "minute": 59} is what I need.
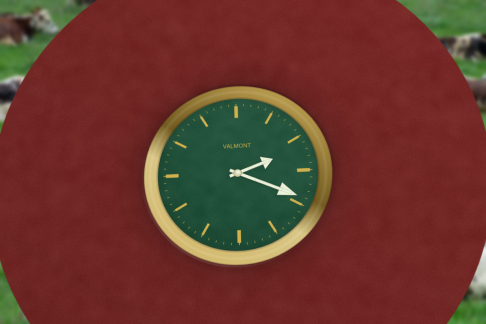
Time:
{"hour": 2, "minute": 19}
